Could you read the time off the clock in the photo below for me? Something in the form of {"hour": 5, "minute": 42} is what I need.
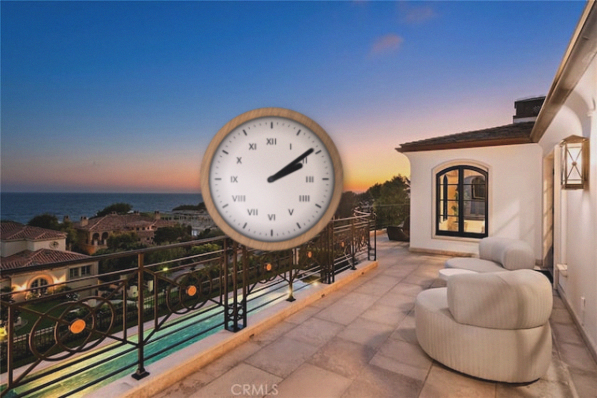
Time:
{"hour": 2, "minute": 9}
